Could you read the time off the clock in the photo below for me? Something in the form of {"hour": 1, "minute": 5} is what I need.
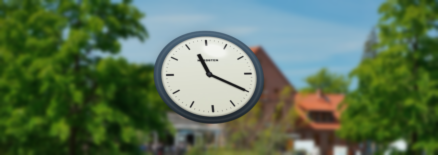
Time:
{"hour": 11, "minute": 20}
